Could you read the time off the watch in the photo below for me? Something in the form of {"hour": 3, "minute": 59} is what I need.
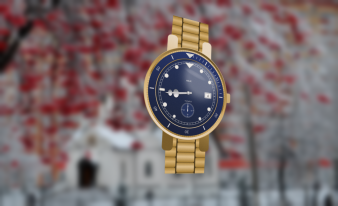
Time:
{"hour": 8, "minute": 44}
